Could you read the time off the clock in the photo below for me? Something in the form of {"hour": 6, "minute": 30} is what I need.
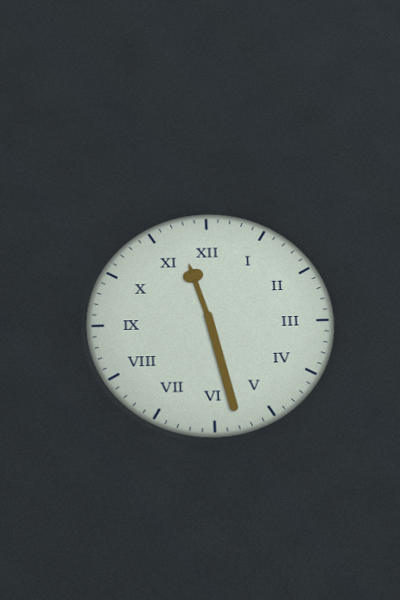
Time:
{"hour": 11, "minute": 28}
